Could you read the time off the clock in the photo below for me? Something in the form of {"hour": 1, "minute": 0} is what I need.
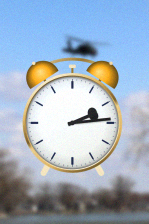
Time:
{"hour": 2, "minute": 14}
